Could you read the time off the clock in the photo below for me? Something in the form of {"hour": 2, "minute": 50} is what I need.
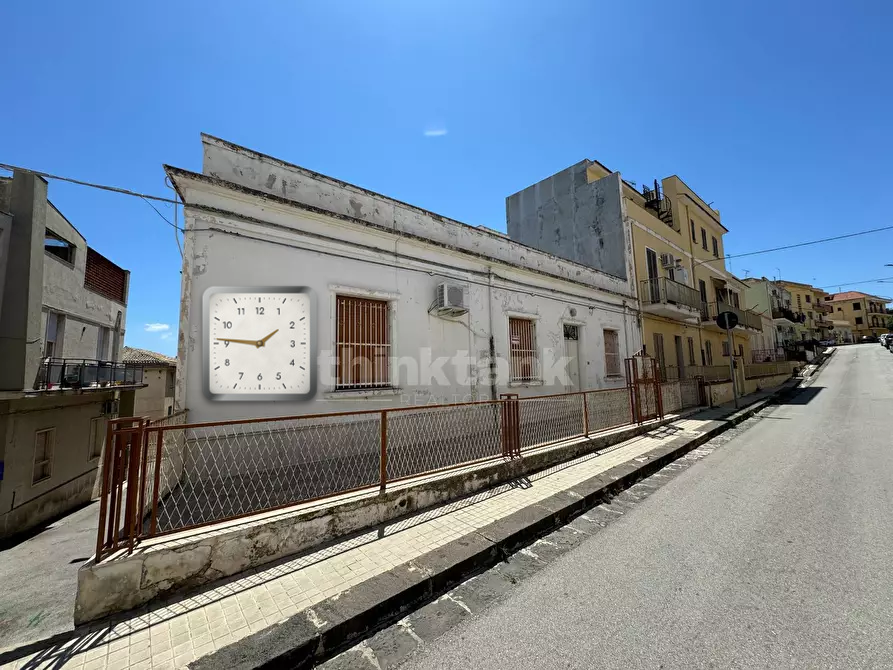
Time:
{"hour": 1, "minute": 46}
